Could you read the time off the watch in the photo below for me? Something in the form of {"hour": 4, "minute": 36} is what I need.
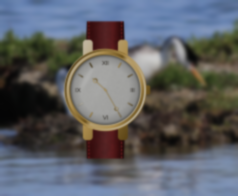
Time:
{"hour": 10, "minute": 25}
